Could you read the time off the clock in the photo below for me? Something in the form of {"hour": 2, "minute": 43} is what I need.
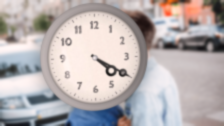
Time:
{"hour": 4, "minute": 20}
